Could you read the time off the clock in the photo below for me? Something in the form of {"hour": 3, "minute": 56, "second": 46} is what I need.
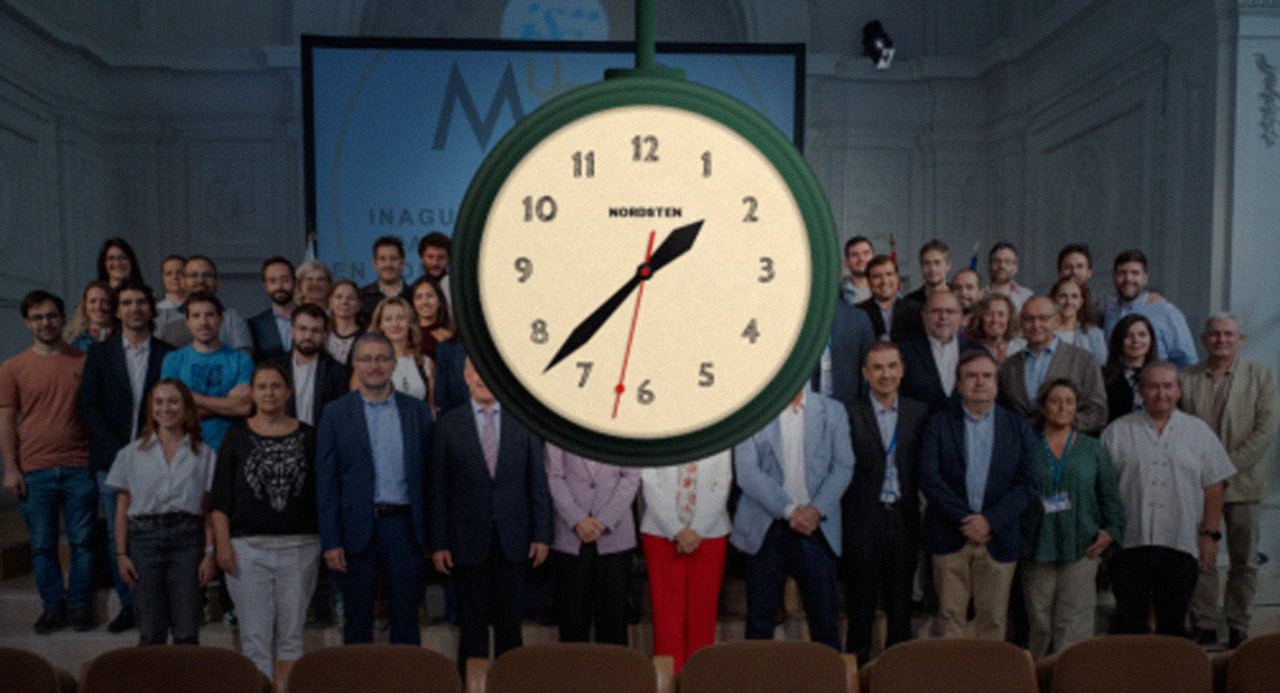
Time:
{"hour": 1, "minute": 37, "second": 32}
